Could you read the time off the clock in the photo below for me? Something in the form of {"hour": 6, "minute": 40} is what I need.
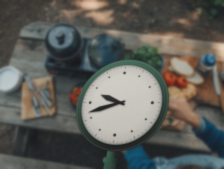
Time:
{"hour": 9, "minute": 42}
